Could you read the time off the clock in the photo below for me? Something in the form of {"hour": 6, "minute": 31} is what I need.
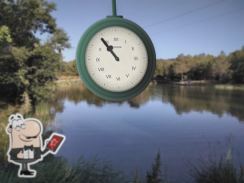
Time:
{"hour": 10, "minute": 54}
